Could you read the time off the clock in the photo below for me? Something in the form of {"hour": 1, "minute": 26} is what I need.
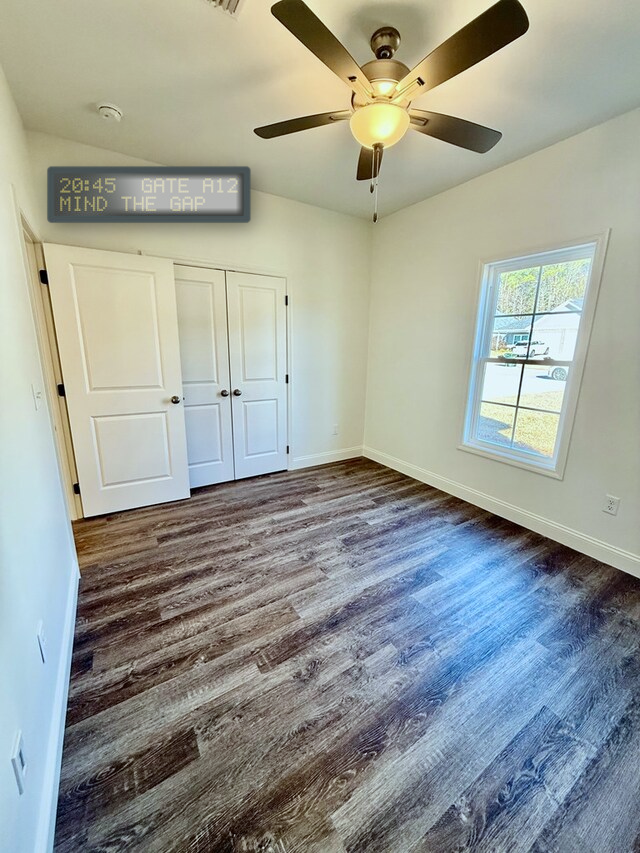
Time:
{"hour": 20, "minute": 45}
